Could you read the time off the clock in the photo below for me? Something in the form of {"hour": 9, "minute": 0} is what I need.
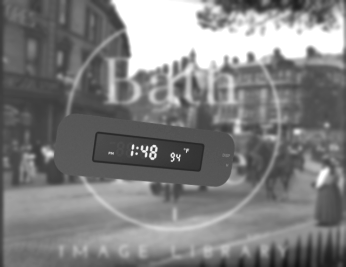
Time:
{"hour": 1, "minute": 48}
